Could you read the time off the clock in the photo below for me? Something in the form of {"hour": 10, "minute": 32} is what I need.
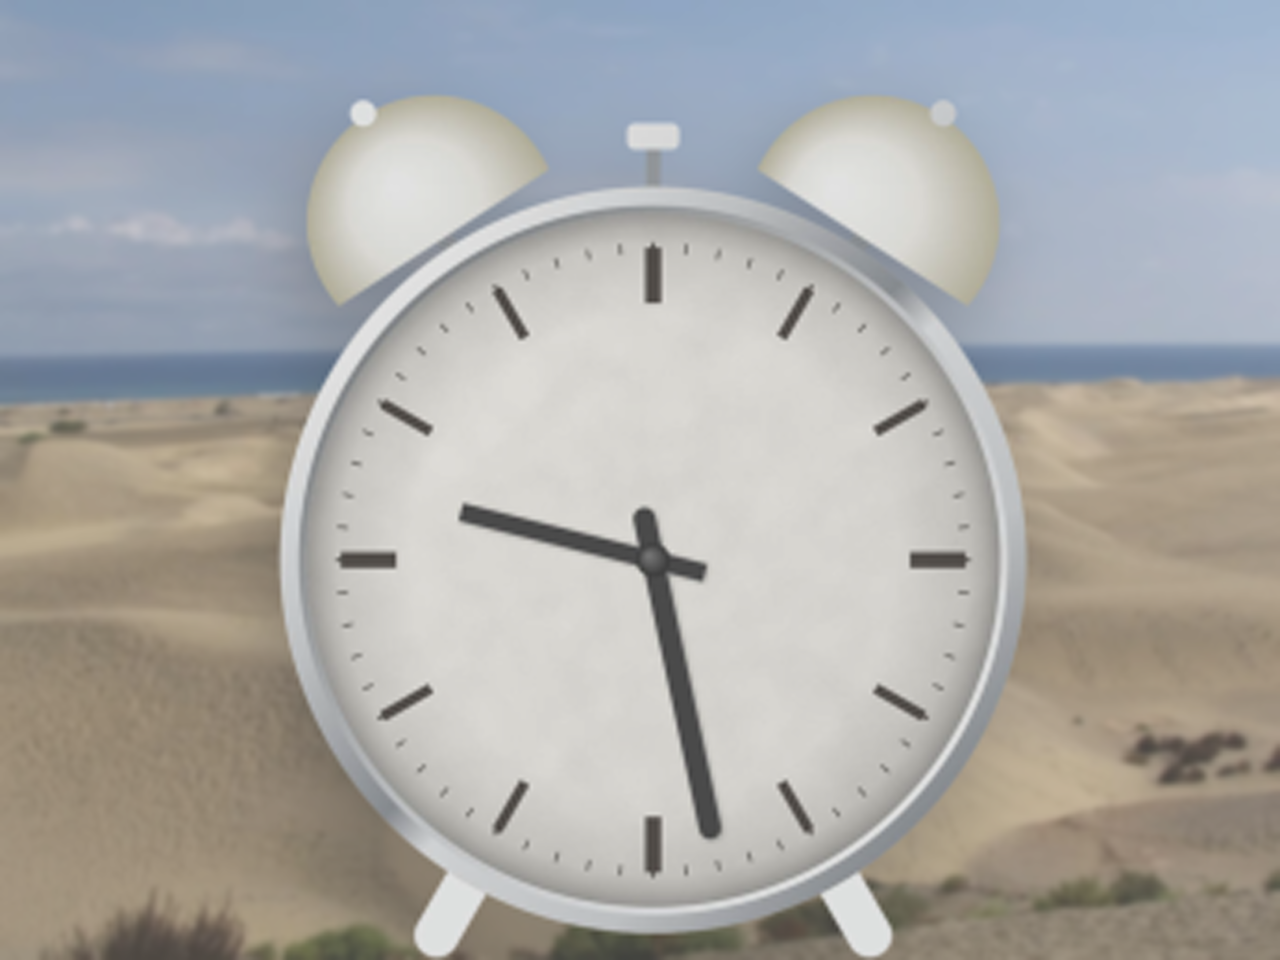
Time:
{"hour": 9, "minute": 28}
